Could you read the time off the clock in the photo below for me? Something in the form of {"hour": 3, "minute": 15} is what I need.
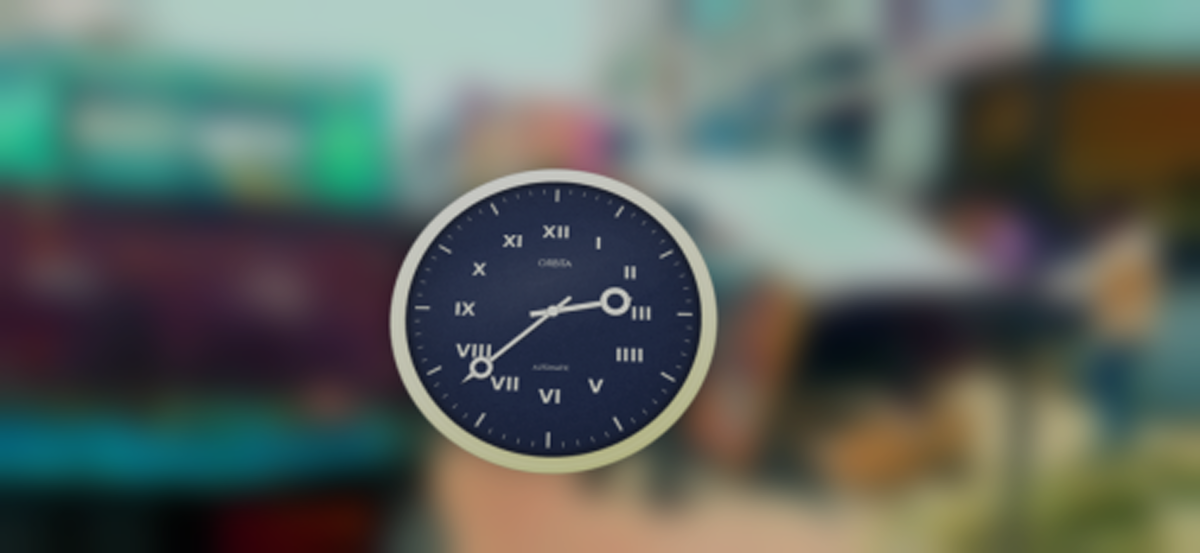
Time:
{"hour": 2, "minute": 38}
